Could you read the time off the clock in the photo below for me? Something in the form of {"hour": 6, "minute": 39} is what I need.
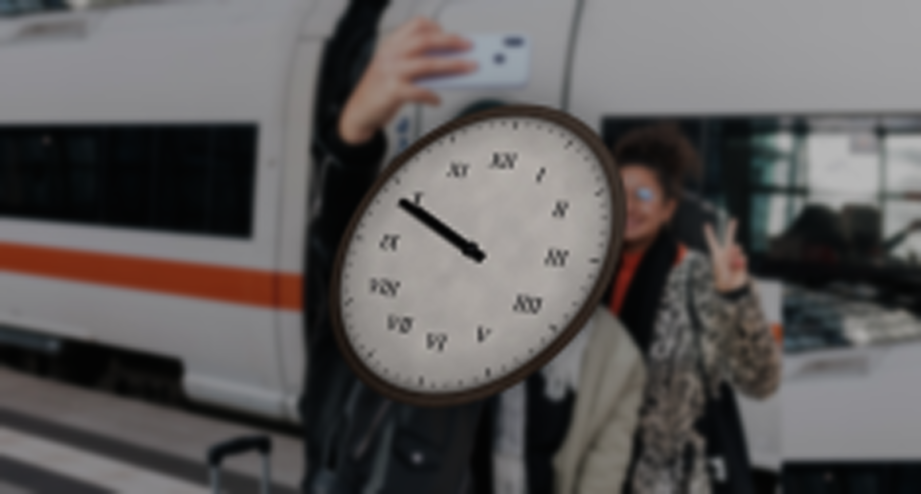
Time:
{"hour": 9, "minute": 49}
